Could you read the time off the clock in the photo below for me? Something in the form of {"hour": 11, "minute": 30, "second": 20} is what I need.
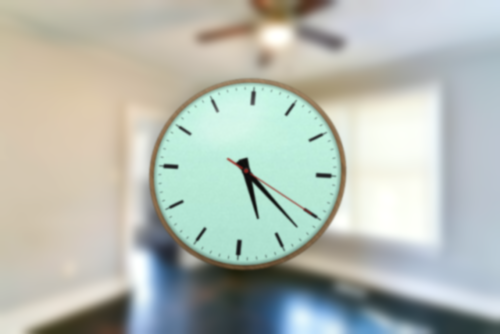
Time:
{"hour": 5, "minute": 22, "second": 20}
